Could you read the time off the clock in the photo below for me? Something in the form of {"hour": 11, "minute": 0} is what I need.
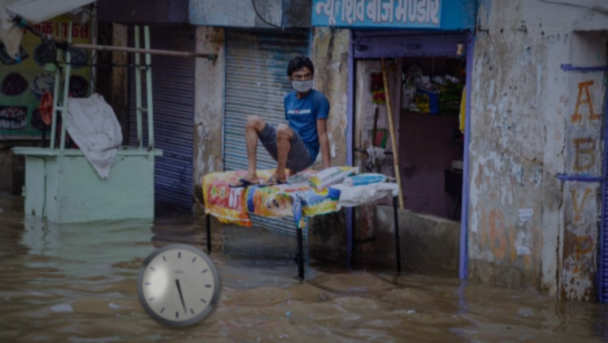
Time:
{"hour": 5, "minute": 27}
